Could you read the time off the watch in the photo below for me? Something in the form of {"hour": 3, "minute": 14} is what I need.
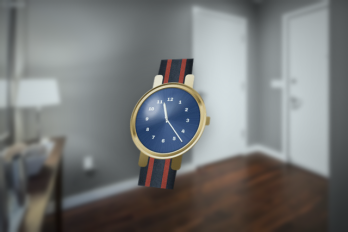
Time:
{"hour": 11, "minute": 23}
